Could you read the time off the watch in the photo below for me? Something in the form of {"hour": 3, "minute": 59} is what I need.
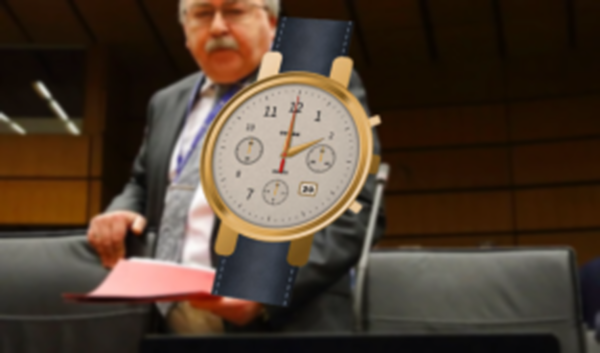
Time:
{"hour": 2, "minute": 0}
